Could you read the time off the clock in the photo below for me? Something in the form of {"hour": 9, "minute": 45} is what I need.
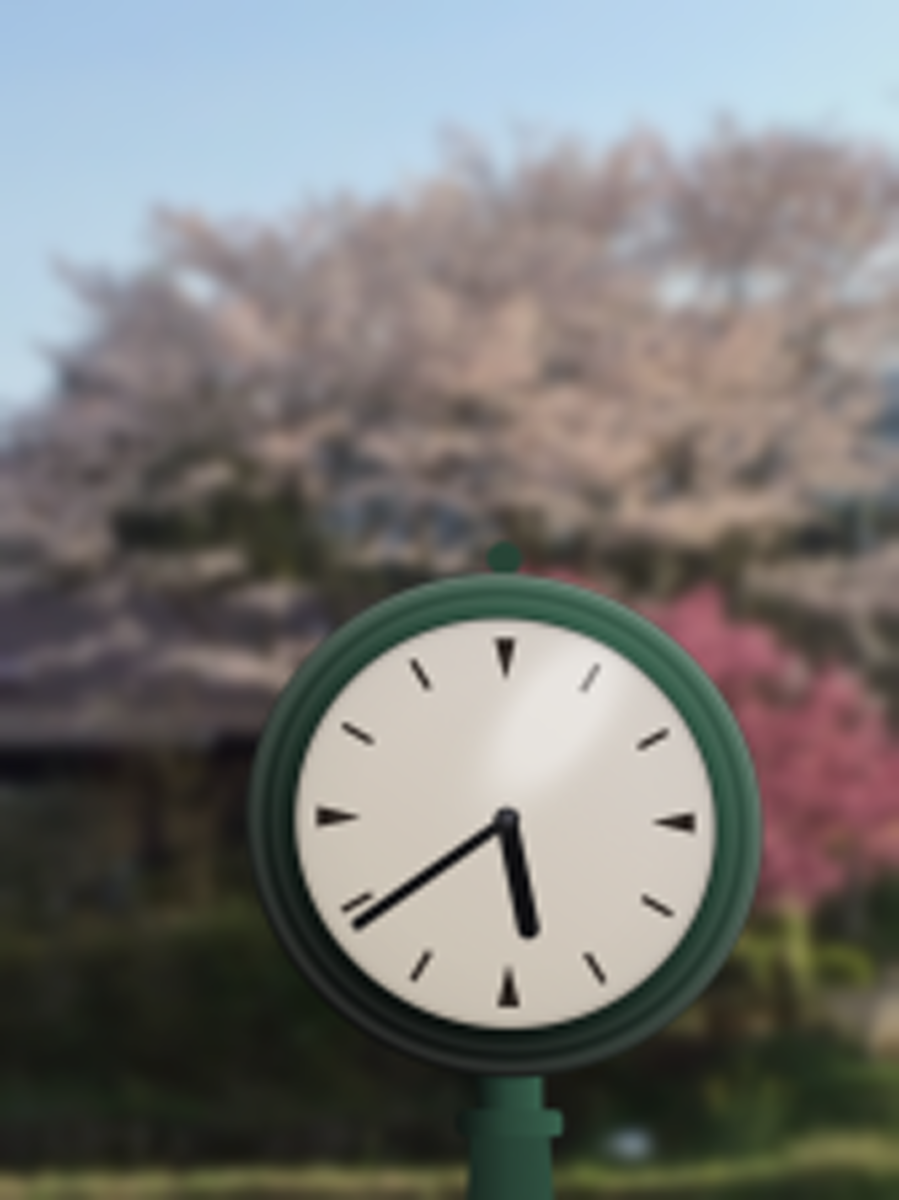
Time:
{"hour": 5, "minute": 39}
